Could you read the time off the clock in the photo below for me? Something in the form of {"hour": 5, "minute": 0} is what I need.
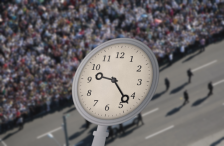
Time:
{"hour": 9, "minute": 23}
